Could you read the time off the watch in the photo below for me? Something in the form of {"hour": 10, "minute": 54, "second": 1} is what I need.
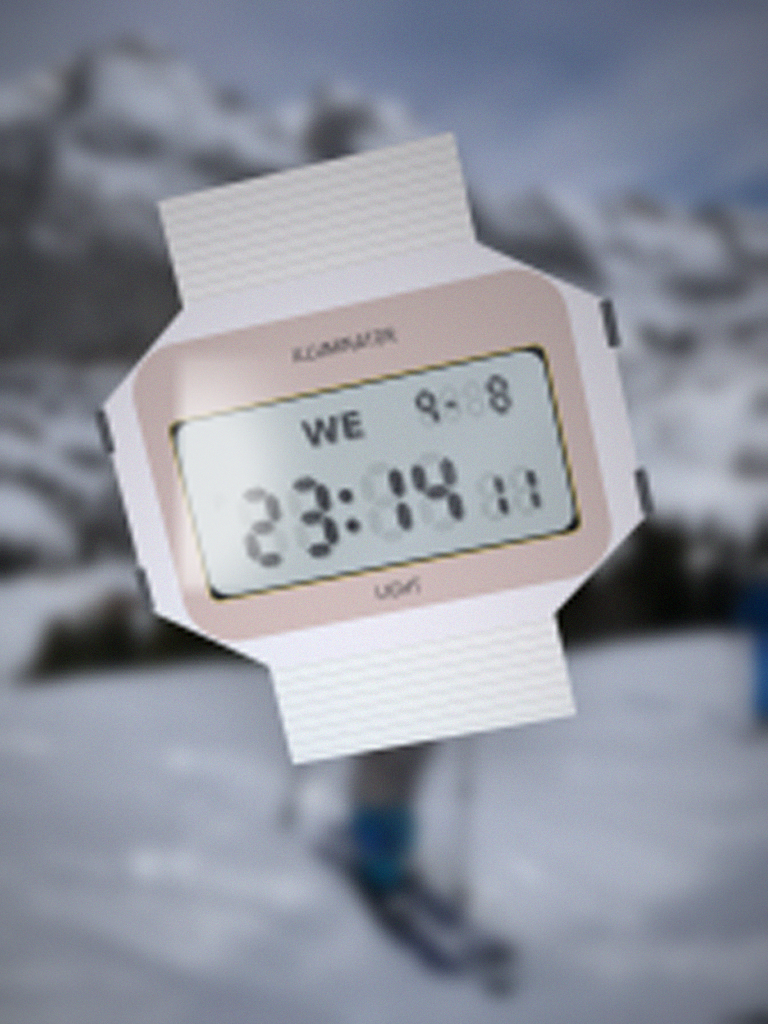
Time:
{"hour": 23, "minute": 14, "second": 11}
